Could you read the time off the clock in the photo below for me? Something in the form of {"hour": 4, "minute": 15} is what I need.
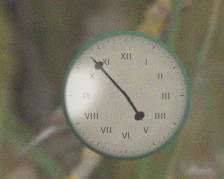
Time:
{"hour": 4, "minute": 53}
